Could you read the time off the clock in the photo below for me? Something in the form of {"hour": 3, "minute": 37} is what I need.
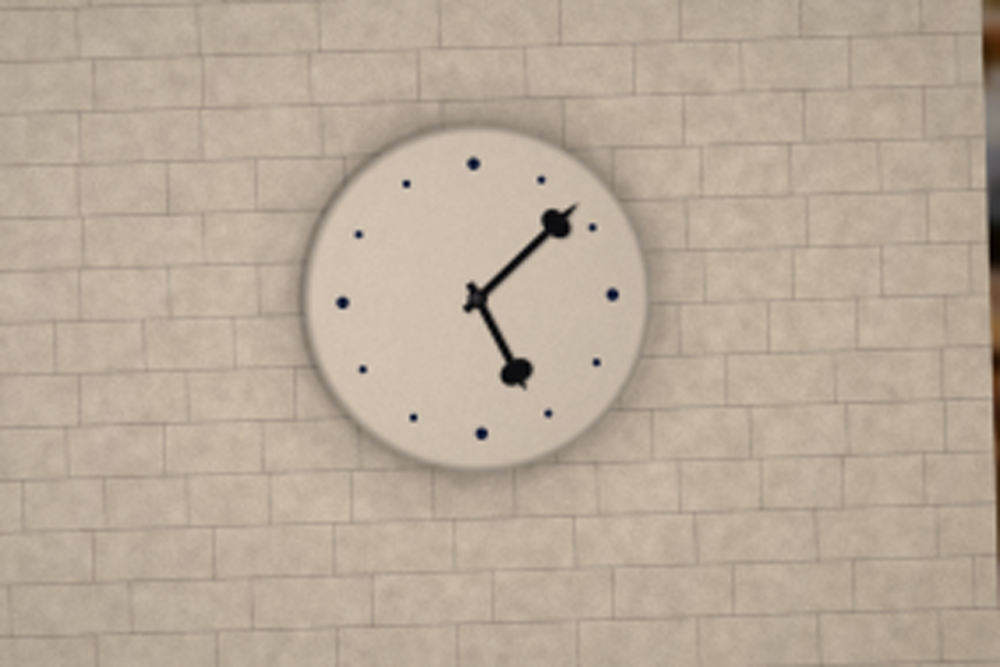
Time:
{"hour": 5, "minute": 8}
